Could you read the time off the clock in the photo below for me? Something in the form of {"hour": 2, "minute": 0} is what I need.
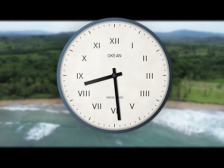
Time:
{"hour": 8, "minute": 29}
